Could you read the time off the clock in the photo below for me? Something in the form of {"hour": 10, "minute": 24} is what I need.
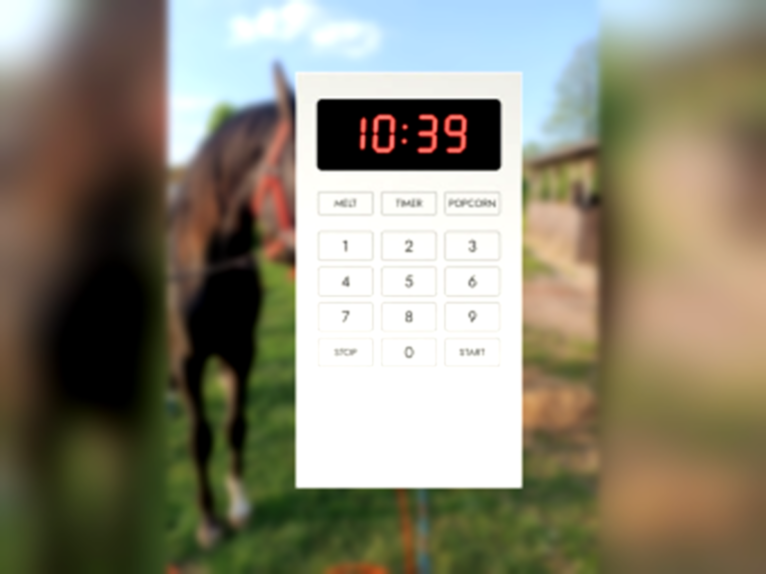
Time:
{"hour": 10, "minute": 39}
